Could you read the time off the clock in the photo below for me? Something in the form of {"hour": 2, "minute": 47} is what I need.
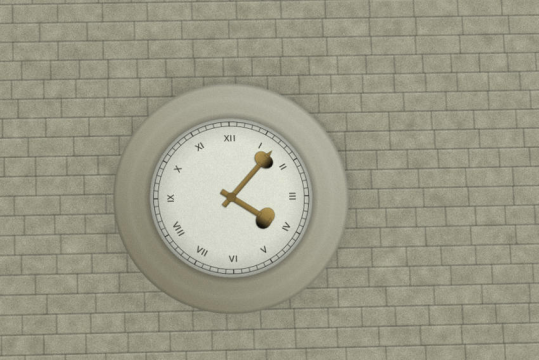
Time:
{"hour": 4, "minute": 7}
